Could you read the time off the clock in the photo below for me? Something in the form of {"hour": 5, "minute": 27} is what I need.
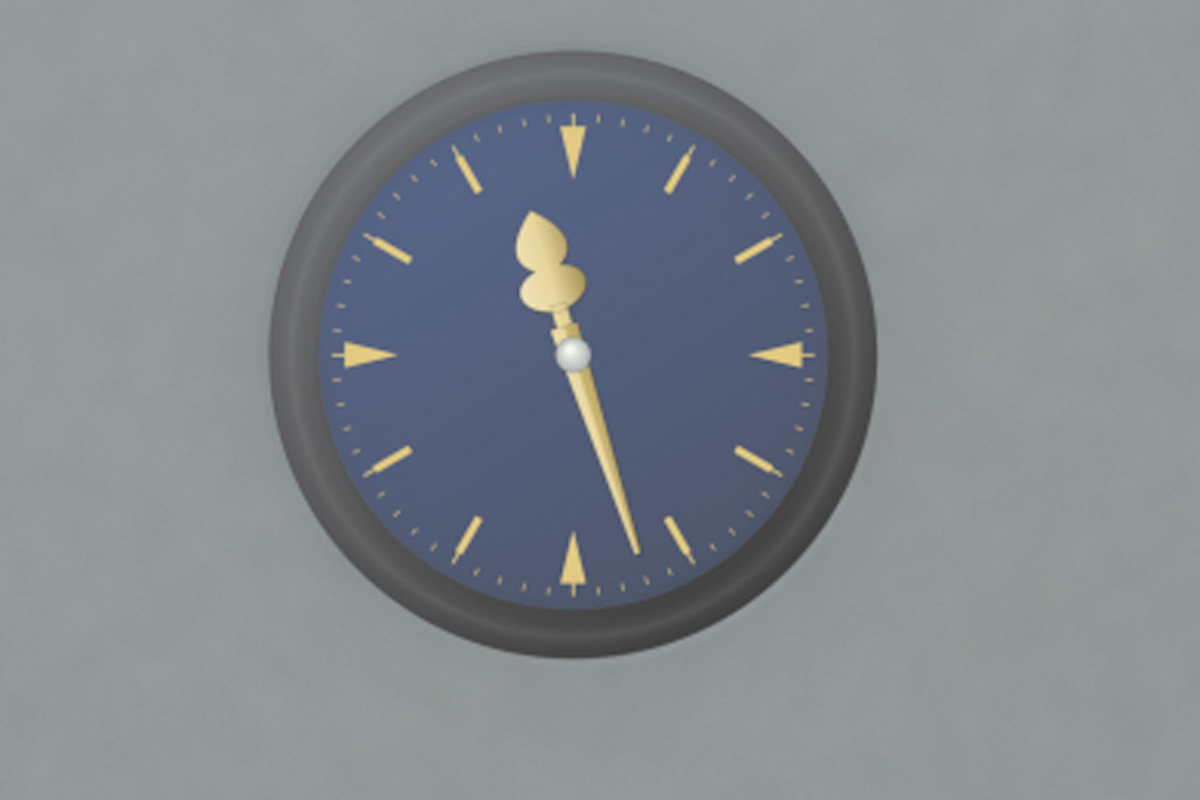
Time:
{"hour": 11, "minute": 27}
